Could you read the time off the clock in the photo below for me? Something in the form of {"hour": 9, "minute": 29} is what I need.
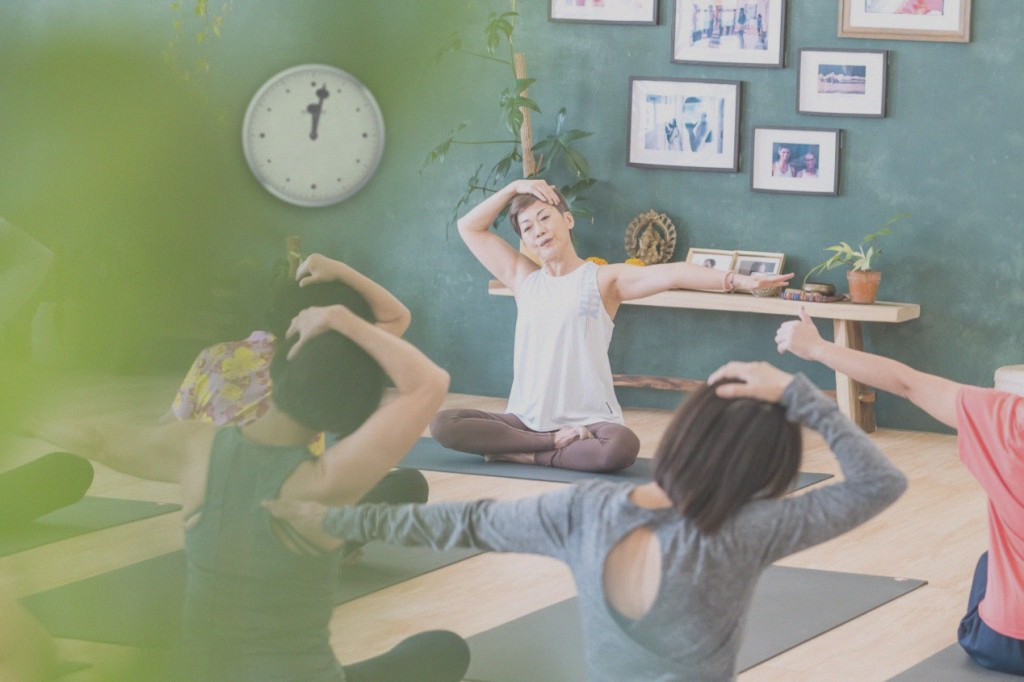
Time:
{"hour": 12, "minute": 2}
